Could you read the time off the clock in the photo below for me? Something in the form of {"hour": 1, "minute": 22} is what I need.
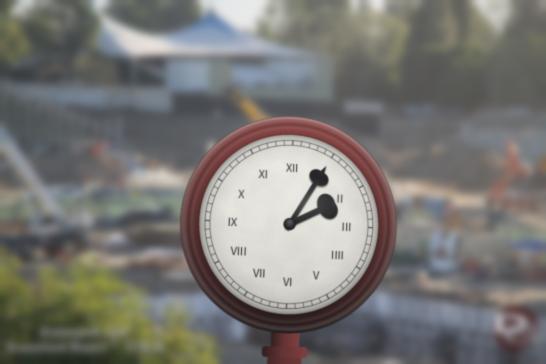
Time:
{"hour": 2, "minute": 5}
